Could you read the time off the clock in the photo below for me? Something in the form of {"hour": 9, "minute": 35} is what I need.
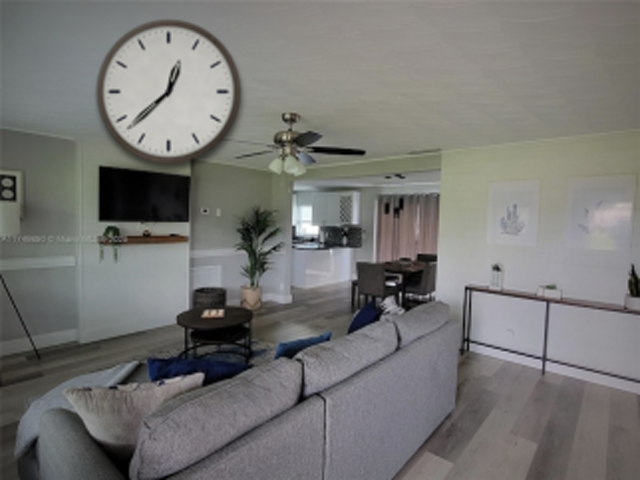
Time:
{"hour": 12, "minute": 38}
